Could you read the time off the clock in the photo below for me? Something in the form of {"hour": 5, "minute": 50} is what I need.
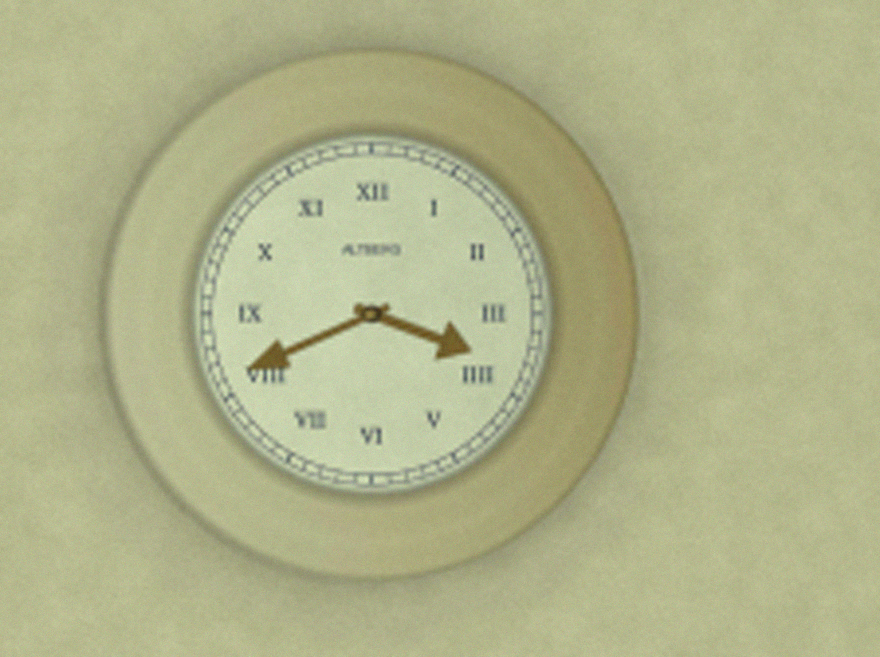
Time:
{"hour": 3, "minute": 41}
